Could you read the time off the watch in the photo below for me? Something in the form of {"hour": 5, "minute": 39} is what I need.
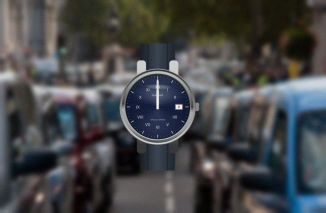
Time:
{"hour": 12, "minute": 0}
